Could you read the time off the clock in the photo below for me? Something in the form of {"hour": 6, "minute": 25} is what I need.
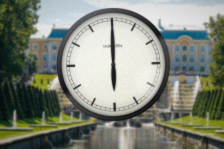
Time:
{"hour": 6, "minute": 0}
